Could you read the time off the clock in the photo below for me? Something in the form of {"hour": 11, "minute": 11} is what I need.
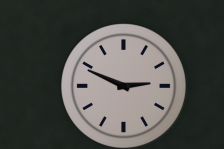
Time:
{"hour": 2, "minute": 49}
